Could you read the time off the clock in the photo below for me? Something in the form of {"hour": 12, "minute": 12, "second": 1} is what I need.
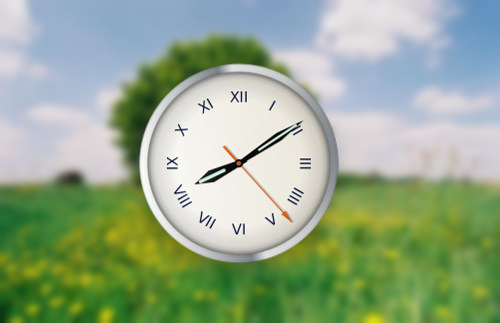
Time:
{"hour": 8, "minute": 9, "second": 23}
